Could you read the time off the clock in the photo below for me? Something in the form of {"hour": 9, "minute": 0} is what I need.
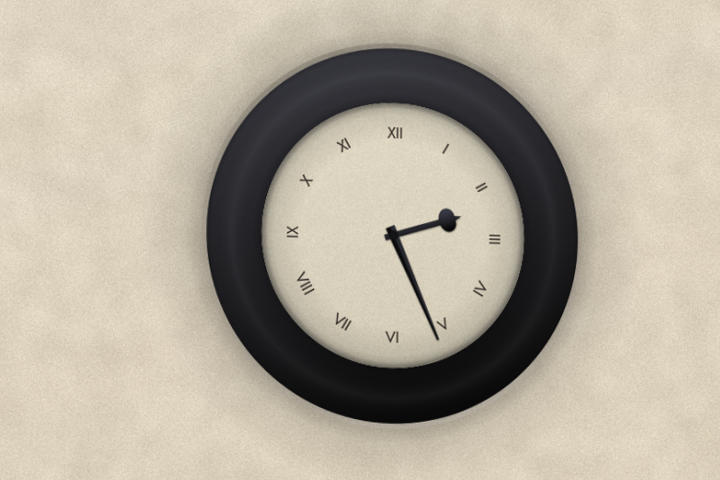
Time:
{"hour": 2, "minute": 26}
